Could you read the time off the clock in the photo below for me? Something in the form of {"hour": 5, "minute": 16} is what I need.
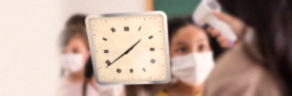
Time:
{"hour": 1, "minute": 39}
